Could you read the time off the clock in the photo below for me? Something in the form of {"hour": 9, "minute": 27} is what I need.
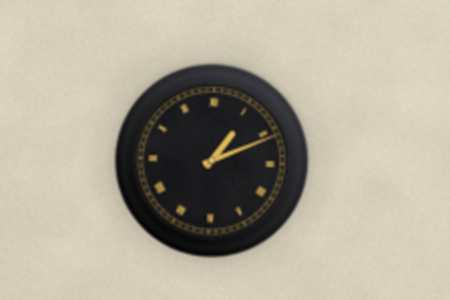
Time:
{"hour": 1, "minute": 11}
